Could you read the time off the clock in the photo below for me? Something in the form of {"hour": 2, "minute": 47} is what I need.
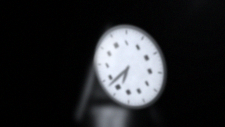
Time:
{"hour": 7, "minute": 43}
